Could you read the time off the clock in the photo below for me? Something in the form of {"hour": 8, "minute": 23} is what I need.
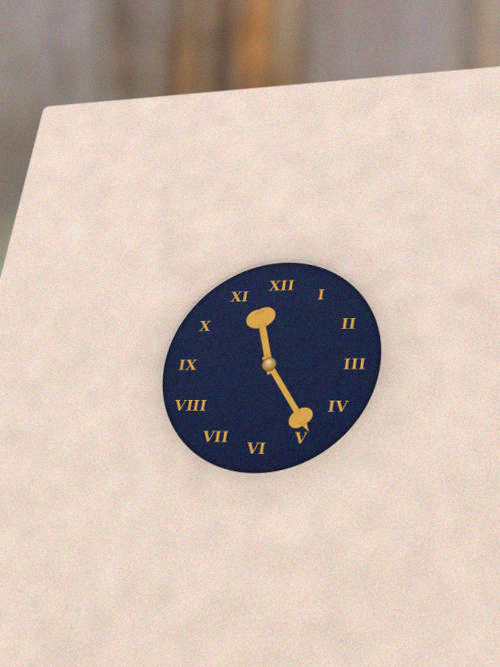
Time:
{"hour": 11, "minute": 24}
